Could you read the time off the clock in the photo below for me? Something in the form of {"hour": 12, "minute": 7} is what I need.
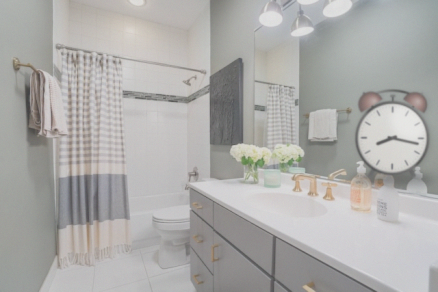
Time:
{"hour": 8, "minute": 17}
